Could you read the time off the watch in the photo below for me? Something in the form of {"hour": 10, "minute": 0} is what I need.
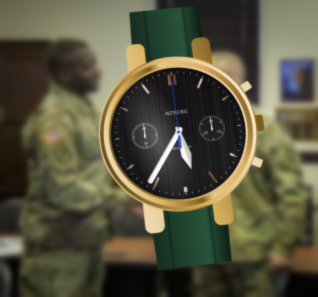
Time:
{"hour": 5, "minute": 36}
